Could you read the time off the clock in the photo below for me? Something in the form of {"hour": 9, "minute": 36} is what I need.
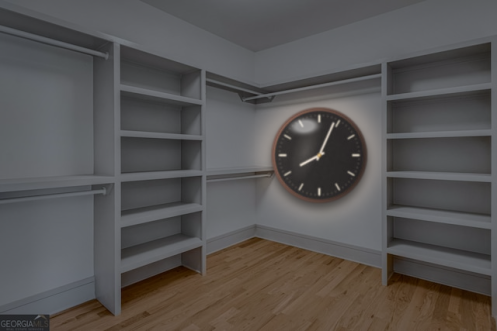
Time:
{"hour": 8, "minute": 4}
